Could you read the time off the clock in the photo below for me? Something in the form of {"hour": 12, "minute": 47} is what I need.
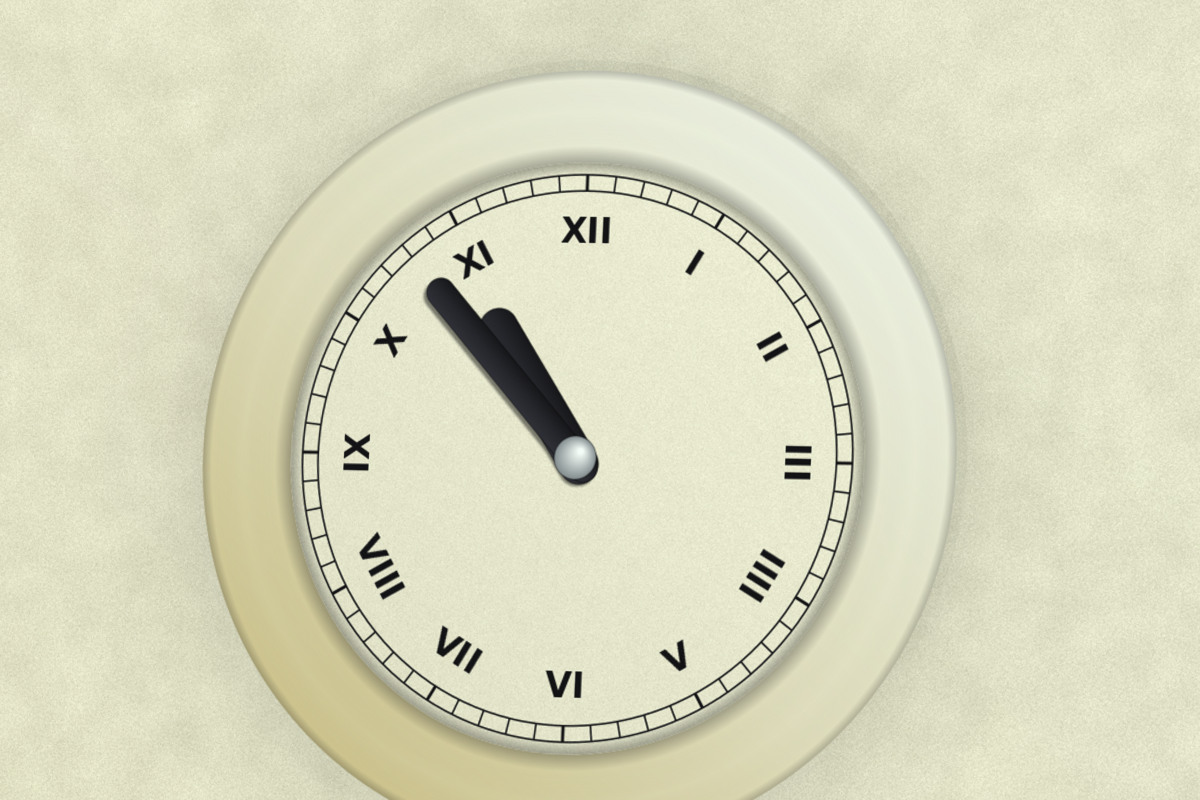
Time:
{"hour": 10, "minute": 53}
